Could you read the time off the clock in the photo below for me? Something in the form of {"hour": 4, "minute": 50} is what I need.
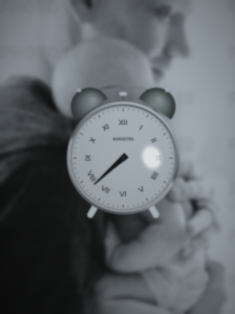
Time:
{"hour": 7, "minute": 38}
